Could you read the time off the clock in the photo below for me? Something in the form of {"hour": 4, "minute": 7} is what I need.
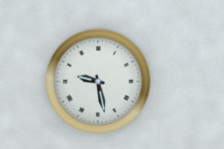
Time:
{"hour": 9, "minute": 28}
